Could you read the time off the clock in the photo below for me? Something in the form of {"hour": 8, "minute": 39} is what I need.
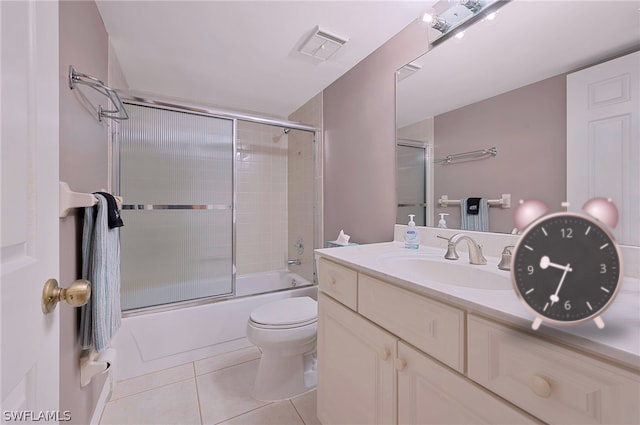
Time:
{"hour": 9, "minute": 34}
